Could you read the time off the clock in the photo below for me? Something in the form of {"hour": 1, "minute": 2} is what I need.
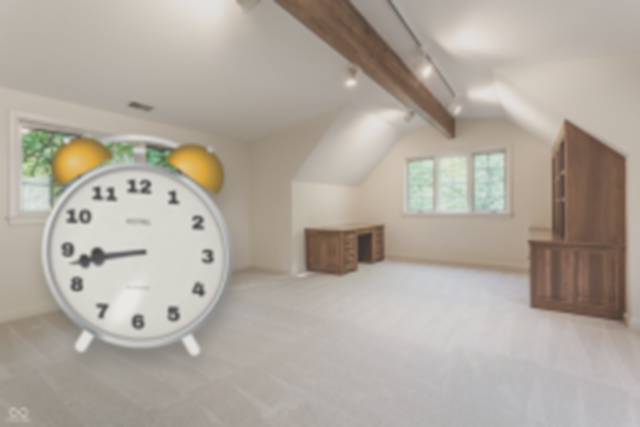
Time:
{"hour": 8, "minute": 43}
